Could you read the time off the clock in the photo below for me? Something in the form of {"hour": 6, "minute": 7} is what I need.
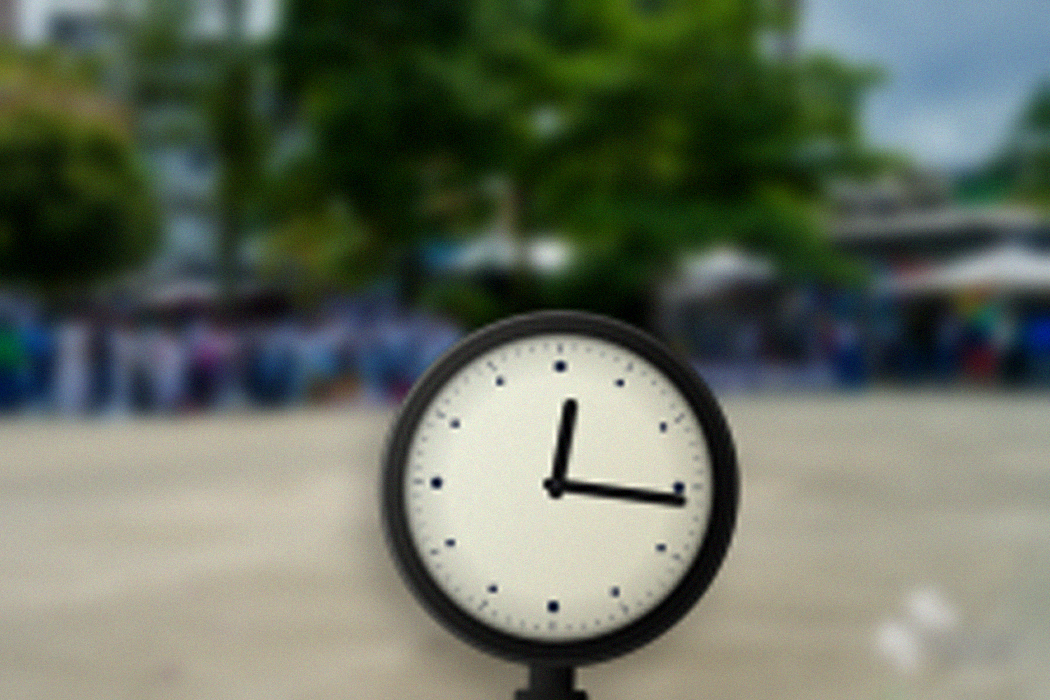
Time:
{"hour": 12, "minute": 16}
